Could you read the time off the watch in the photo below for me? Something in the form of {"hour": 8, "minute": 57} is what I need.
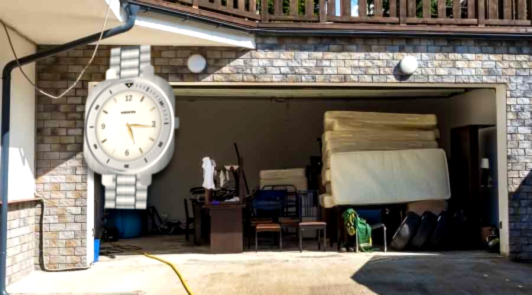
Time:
{"hour": 5, "minute": 16}
